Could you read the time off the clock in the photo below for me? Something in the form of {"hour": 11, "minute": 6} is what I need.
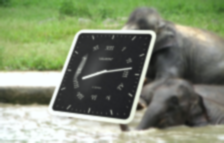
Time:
{"hour": 8, "minute": 13}
